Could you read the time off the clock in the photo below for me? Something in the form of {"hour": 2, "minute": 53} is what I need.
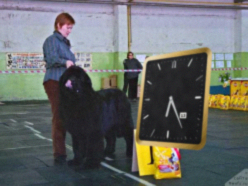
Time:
{"hour": 6, "minute": 25}
